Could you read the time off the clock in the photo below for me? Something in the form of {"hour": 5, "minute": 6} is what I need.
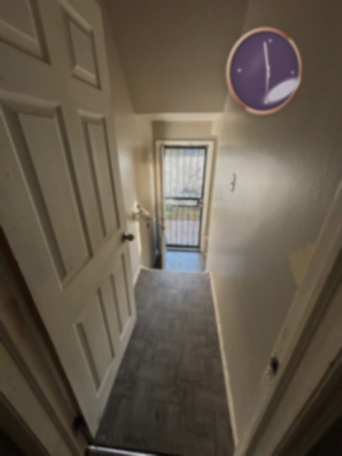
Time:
{"hour": 5, "minute": 58}
